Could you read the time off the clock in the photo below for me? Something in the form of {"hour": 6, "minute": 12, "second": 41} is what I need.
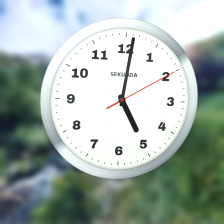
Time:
{"hour": 5, "minute": 1, "second": 10}
